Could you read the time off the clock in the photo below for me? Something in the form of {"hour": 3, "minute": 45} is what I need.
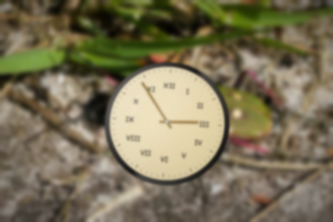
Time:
{"hour": 2, "minute": 54}
